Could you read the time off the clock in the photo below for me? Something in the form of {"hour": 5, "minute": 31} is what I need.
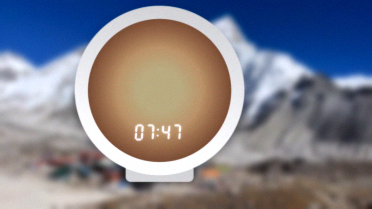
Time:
{"hour": 7, "minute": 47}
